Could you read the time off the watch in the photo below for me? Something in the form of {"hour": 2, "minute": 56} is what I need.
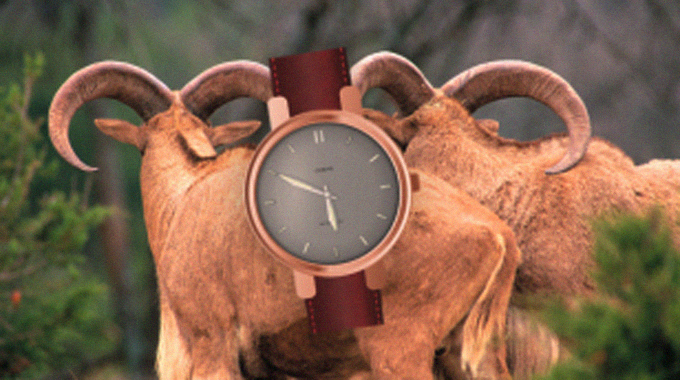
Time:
{"hour": 5, "minute": 50}
